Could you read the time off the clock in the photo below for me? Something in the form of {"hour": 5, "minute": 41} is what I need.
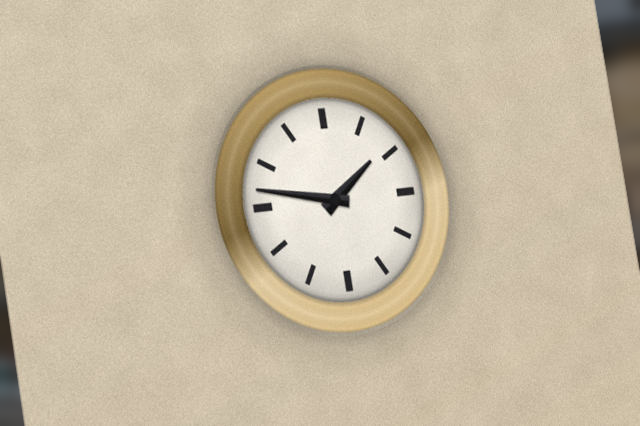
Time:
{"hour": 1, "minute": 47}
